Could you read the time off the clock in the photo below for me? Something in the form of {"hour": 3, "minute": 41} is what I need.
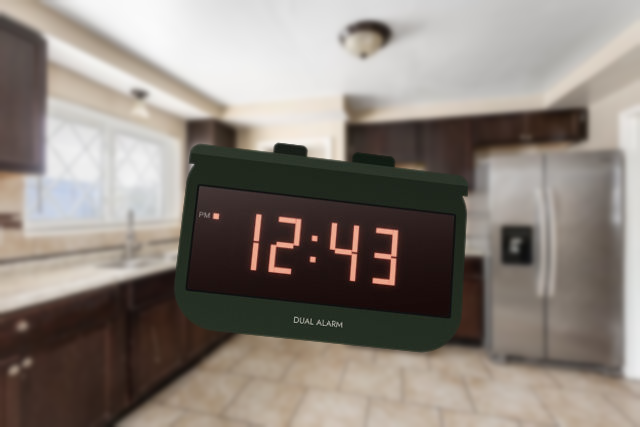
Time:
{"hour": 12, "minute": 43}
